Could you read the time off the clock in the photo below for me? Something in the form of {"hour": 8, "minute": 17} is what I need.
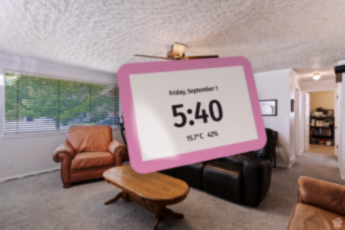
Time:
{"hour": 5, "minute": 40}
